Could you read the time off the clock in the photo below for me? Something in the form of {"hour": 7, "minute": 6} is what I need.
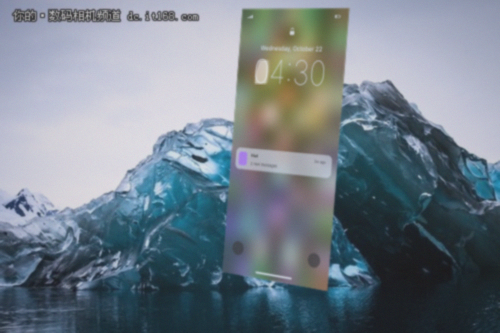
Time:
{"hour": 4, "minute": 30}
